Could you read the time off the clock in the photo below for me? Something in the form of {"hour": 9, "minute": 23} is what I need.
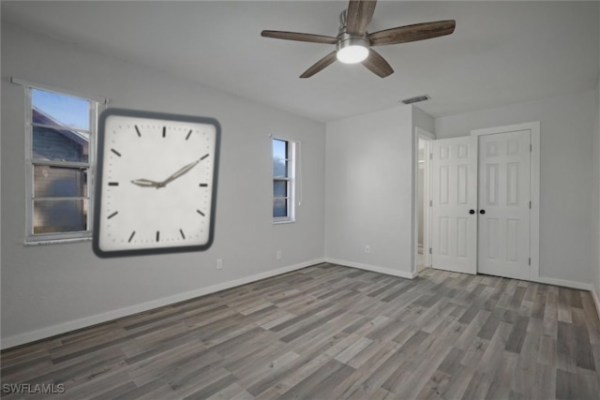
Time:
{"hour": 9, "minute": 10}
